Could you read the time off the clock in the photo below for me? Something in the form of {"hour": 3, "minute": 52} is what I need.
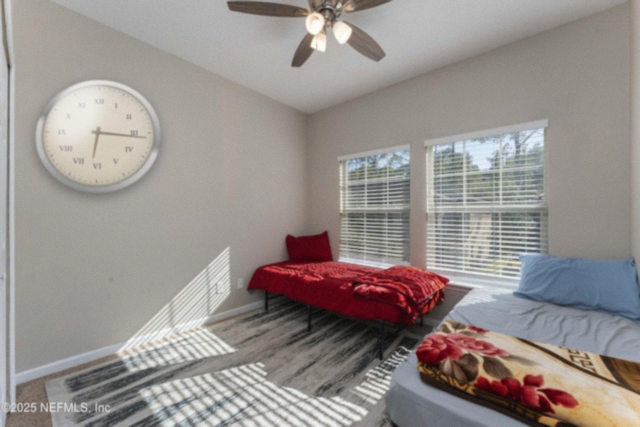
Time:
{"hour": 6, "minute": 16}
